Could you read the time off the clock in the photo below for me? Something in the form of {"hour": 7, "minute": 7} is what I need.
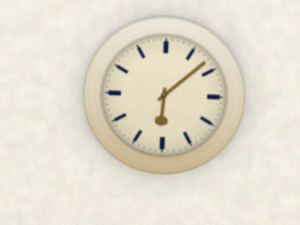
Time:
{"hour": 6, "minute": 8}
